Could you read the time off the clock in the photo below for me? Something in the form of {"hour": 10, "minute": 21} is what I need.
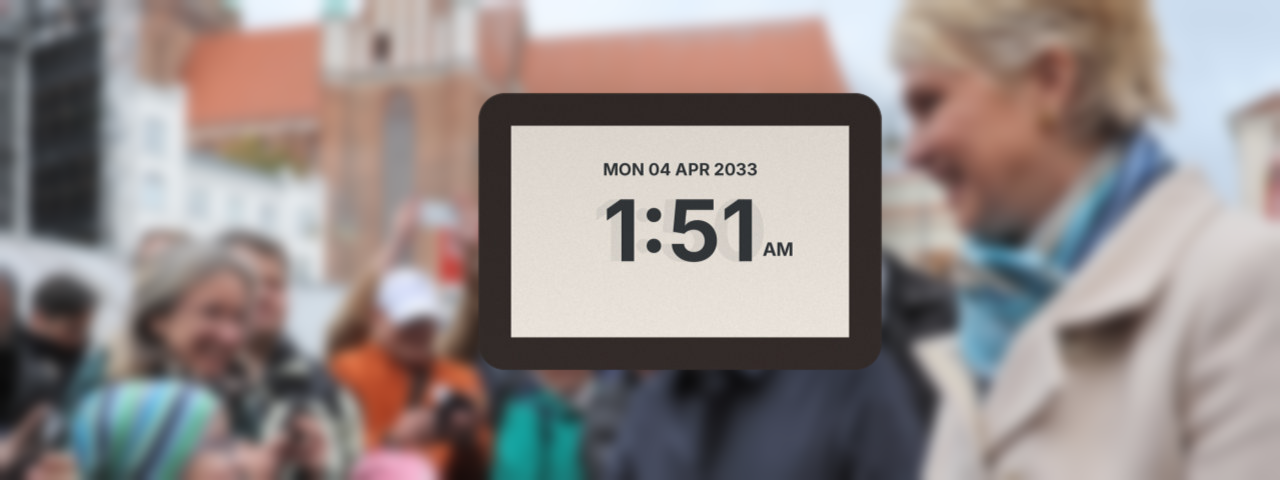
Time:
{"hour": 1, "minute": 51}
